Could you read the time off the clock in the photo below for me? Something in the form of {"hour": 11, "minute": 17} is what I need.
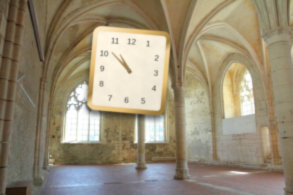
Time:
{"hour": 10, "minute": 52}
